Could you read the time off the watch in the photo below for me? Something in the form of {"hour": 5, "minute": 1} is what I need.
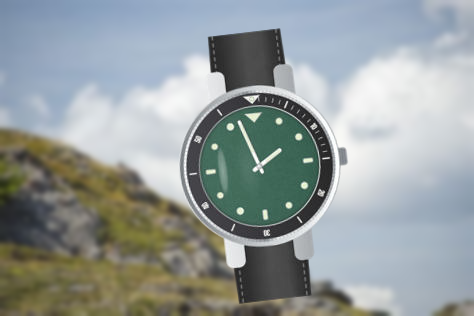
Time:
{"hour": 1, "minute": 57}
